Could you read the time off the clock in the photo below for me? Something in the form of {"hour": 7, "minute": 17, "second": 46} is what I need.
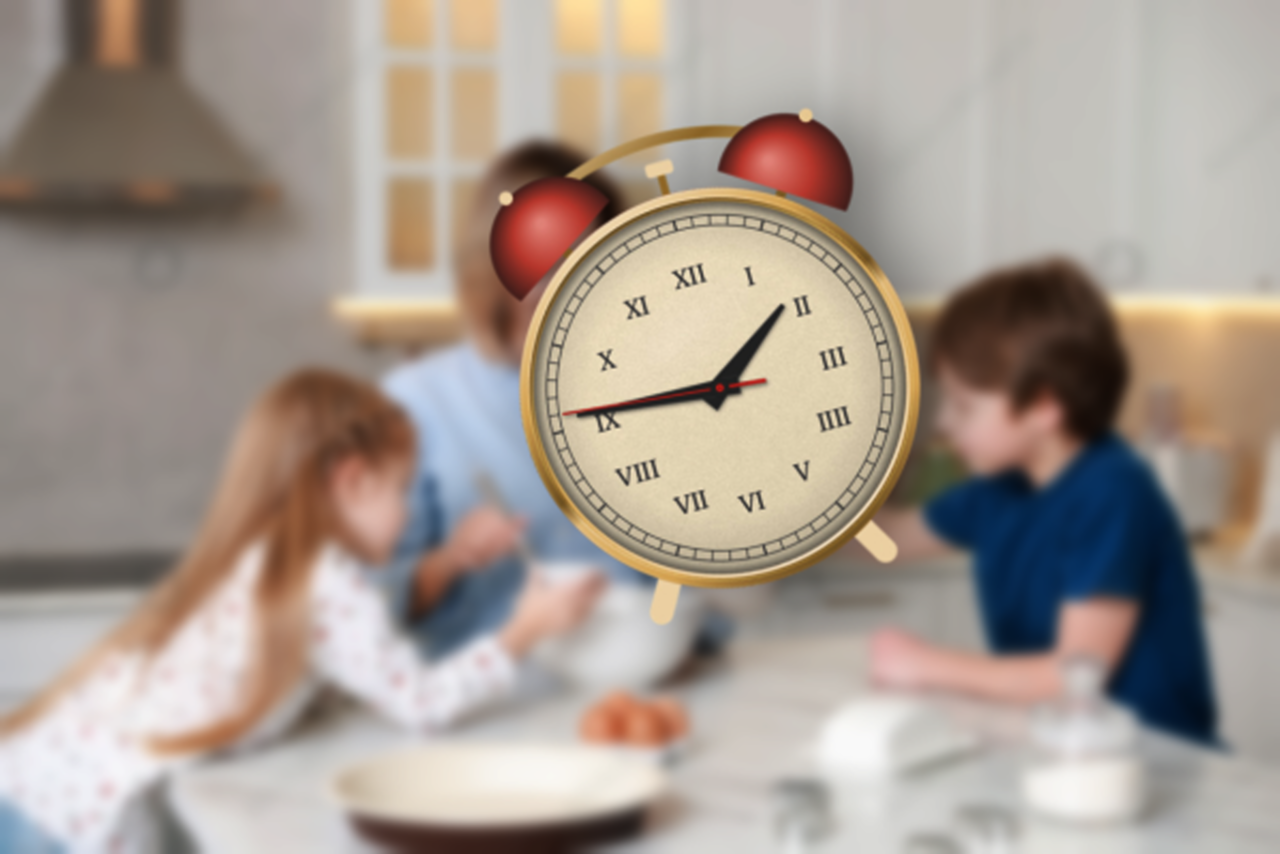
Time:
{"hour": 1, "minute": 45, "second": 46}
